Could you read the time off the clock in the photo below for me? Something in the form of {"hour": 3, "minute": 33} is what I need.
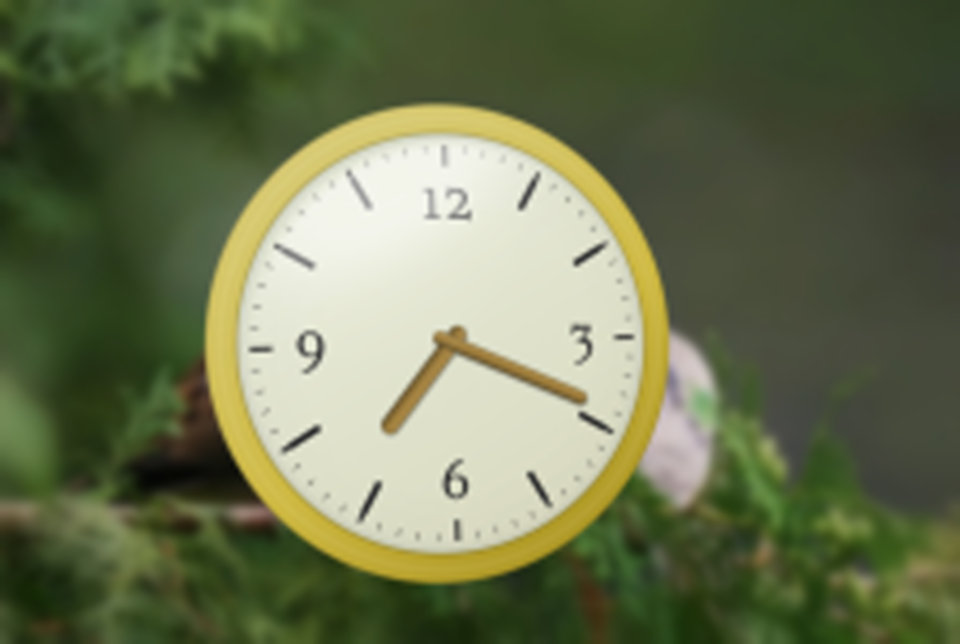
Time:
{"hour": 7, "minute": 19}
